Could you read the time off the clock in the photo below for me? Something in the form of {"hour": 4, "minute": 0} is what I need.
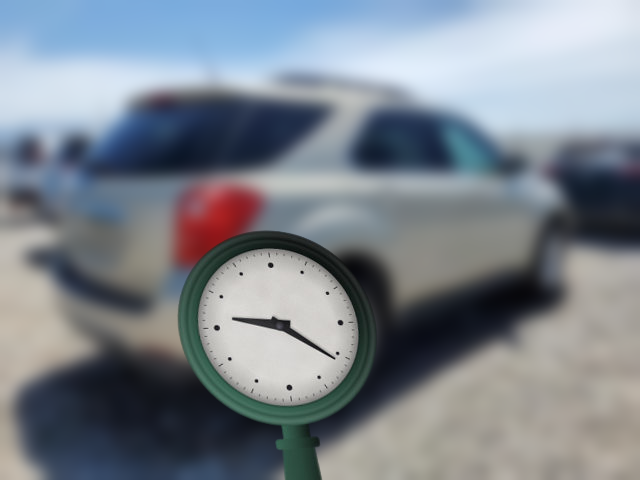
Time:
{"hour": 9, "minute": 21}
